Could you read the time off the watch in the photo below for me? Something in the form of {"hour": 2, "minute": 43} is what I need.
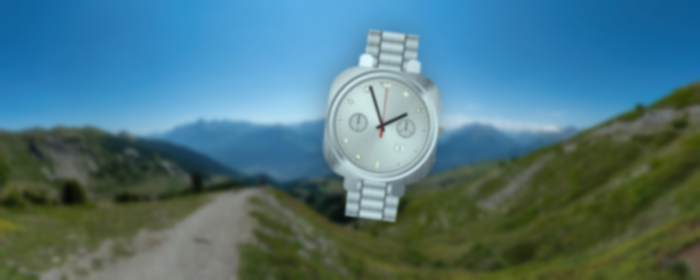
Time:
{"hour": 1, "minute": 56}
